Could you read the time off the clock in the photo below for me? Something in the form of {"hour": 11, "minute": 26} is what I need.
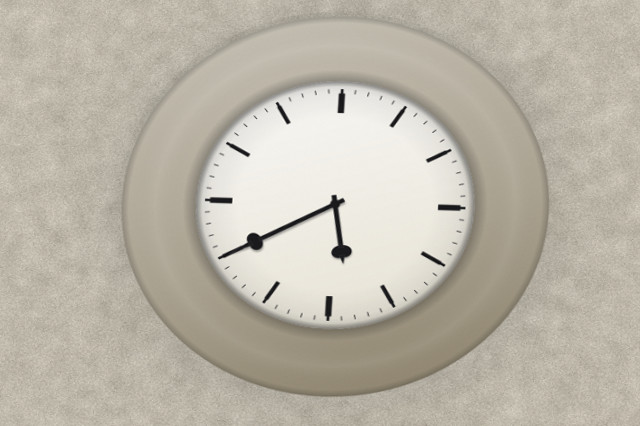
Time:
{"hour": 5, "minute": 40}
